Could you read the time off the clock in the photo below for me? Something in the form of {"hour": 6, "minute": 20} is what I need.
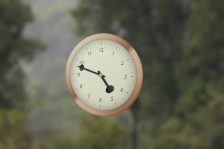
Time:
{"hour": 4, "minute": 48}
